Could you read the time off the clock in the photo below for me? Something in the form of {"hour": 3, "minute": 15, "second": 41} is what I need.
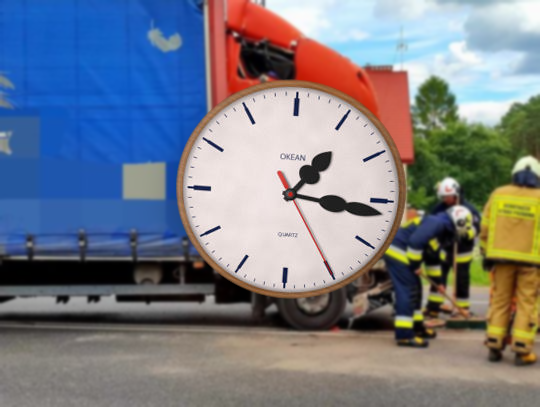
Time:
{"hour": 1, "minute": 16, "second": 25}
